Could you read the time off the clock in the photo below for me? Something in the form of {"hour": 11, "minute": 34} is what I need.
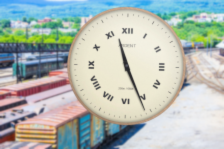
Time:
{"hour": 11, "minute": 26}
